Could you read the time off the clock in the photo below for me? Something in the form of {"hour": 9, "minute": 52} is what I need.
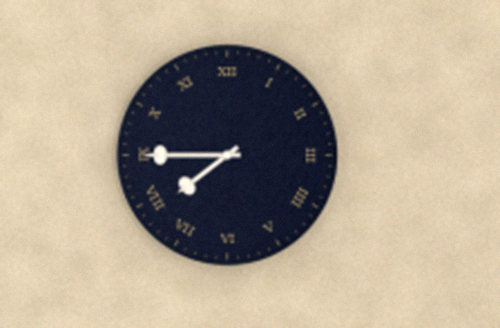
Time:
{"hour": 7, "minute": 45}
